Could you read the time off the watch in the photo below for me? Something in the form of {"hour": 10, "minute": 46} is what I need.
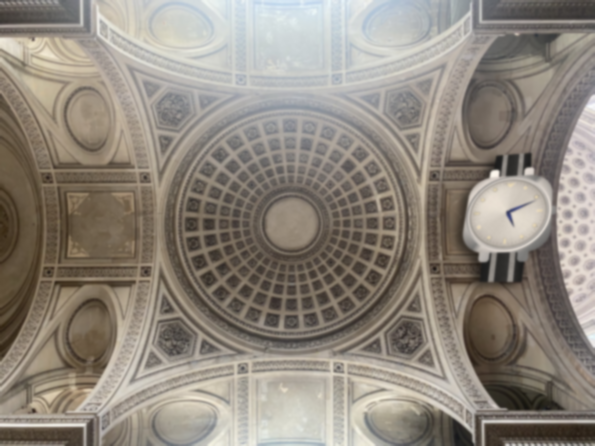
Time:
{"hour": 5, "minute": 11}
